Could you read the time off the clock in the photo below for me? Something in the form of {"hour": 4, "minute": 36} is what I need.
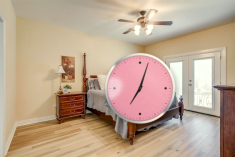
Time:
{"hour": 7, "minute": 3}
